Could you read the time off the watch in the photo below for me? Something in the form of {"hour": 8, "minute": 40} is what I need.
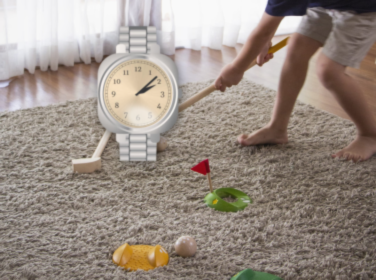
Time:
{"hour": 2, "minute": 8}
